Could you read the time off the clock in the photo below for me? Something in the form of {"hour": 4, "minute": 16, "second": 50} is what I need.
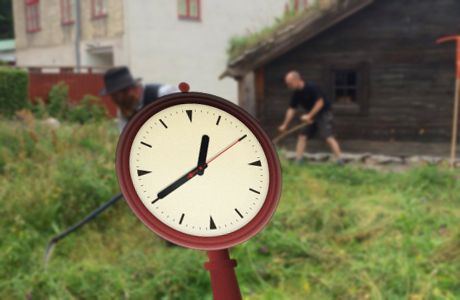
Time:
{"hour": 12, "minute": 40, "second": 10}
